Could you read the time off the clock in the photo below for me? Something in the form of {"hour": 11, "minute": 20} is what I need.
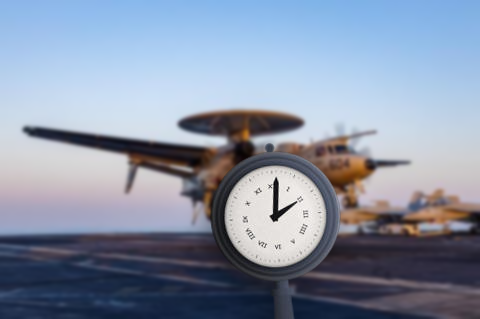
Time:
{"hour": 2, "minute": 1}
